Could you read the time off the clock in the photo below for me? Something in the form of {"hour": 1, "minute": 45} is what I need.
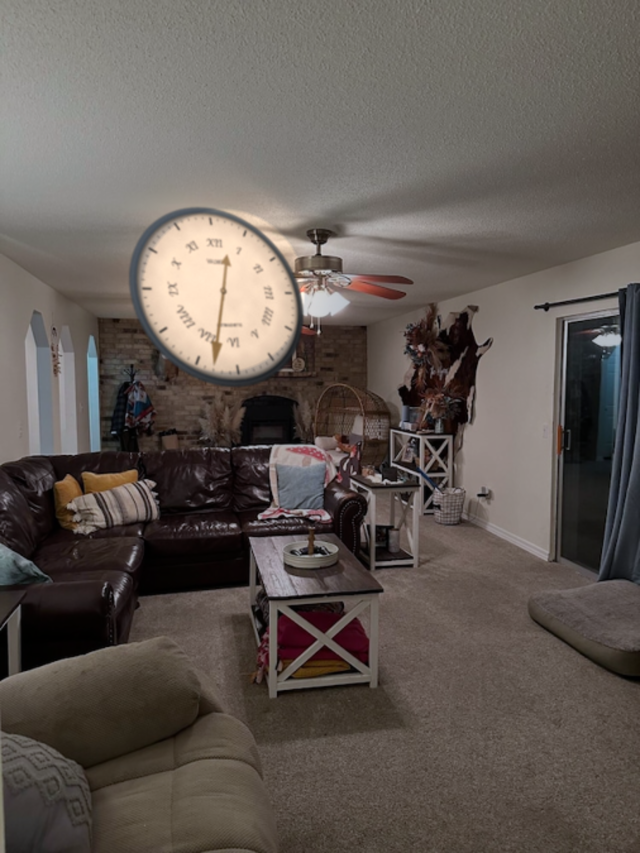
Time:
{"hour": 12, "minute": 33}
